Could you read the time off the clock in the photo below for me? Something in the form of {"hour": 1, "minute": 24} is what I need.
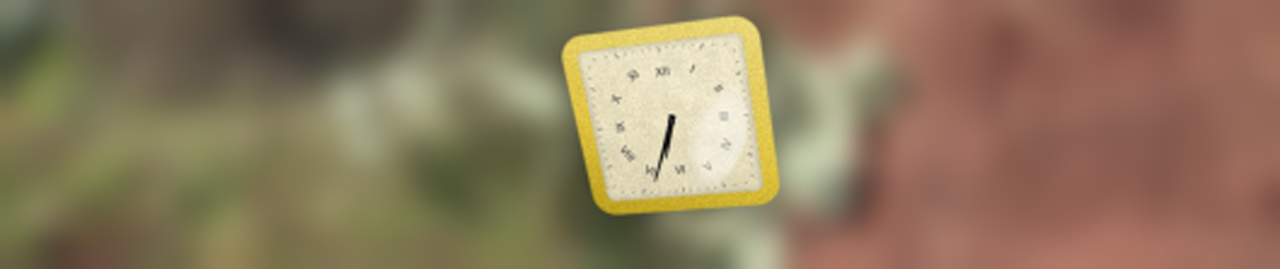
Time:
{"hour": 6, "minute": 34}
